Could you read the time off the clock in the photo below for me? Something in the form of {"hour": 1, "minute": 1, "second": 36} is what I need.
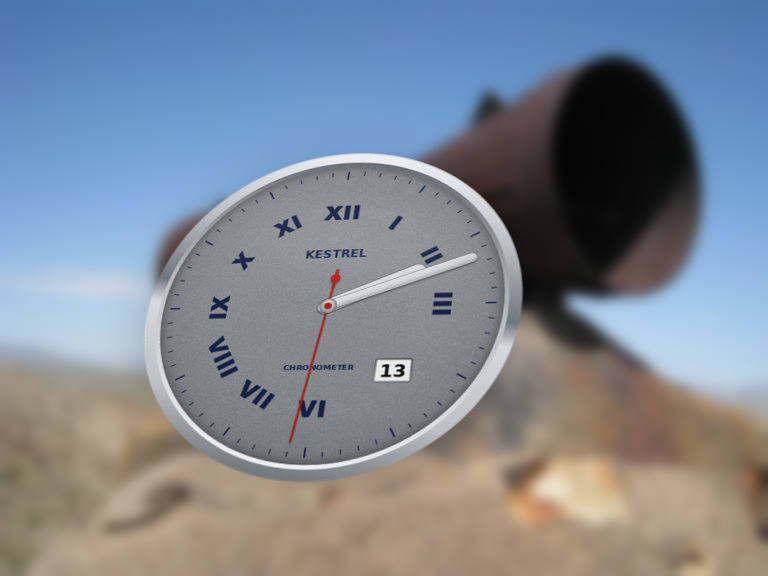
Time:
{"hour": 2, "minute": 11, "second": 31}
